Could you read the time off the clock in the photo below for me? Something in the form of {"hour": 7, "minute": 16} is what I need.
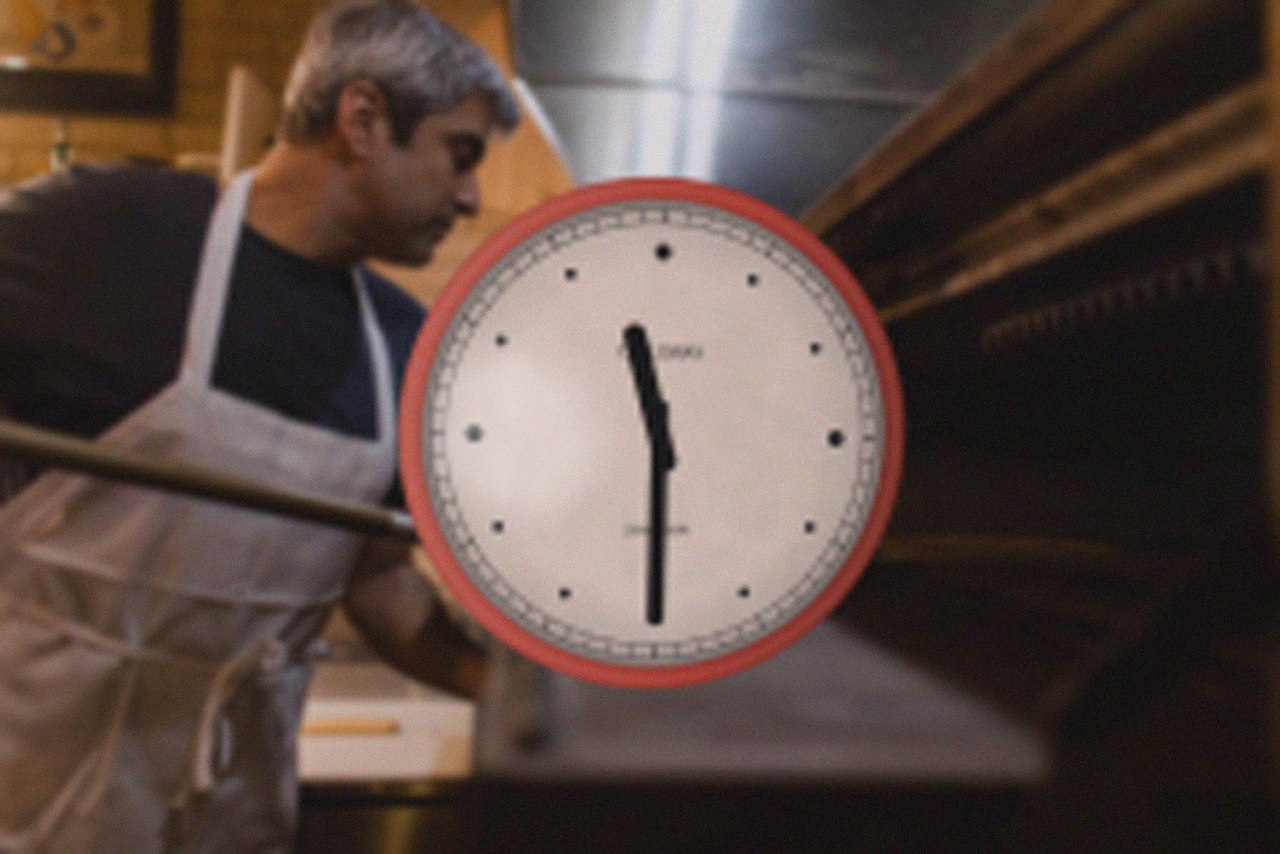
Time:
{"hour": 11, "minute": 30}
